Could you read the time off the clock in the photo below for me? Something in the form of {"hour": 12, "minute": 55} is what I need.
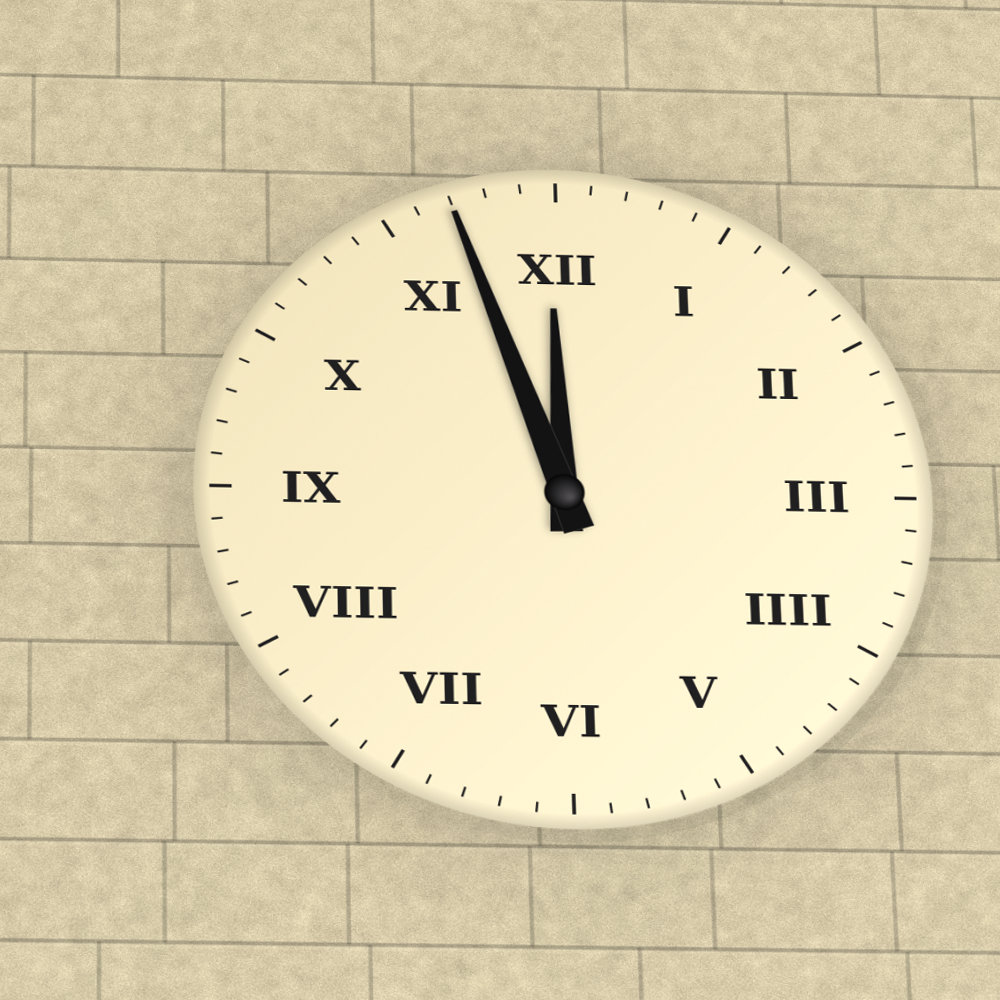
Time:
{"hour": 11, "minute": 57}
